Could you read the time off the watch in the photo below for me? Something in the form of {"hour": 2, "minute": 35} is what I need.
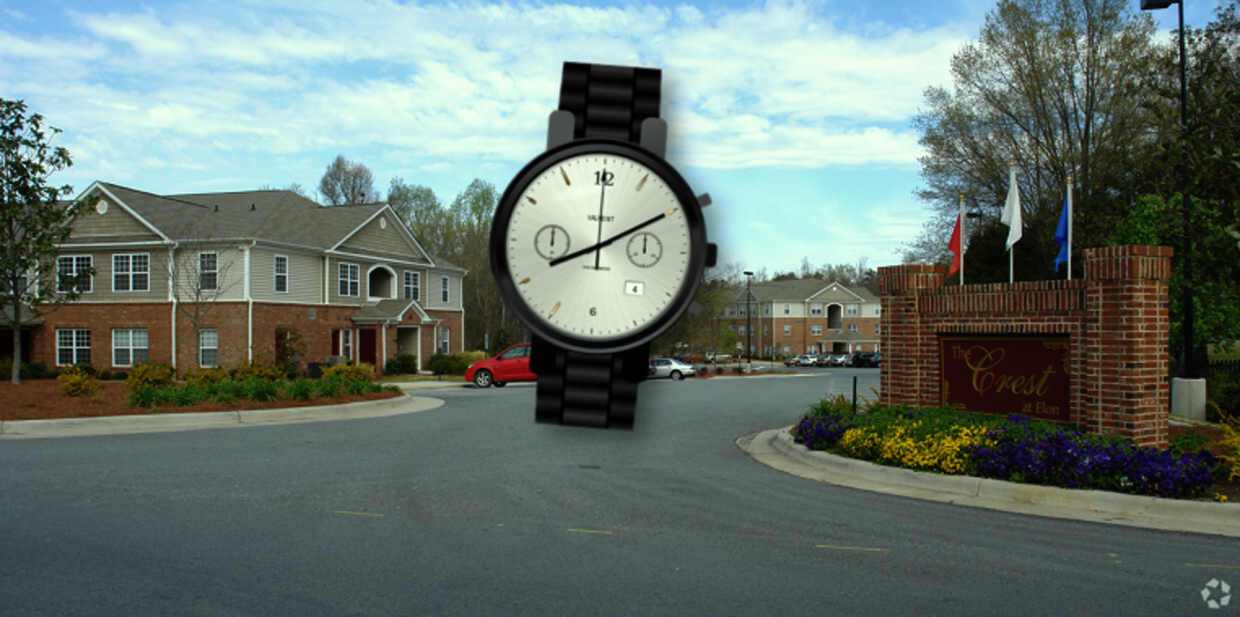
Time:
{"hour": 8, "minute": 10}
